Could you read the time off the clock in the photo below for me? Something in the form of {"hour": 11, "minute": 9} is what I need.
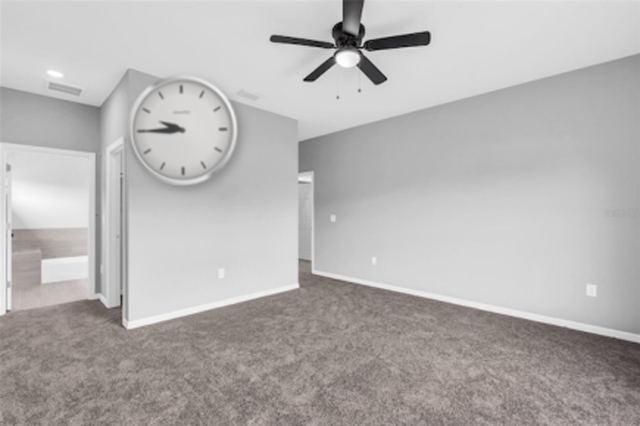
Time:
{"hour": 9, "minute": 45}
